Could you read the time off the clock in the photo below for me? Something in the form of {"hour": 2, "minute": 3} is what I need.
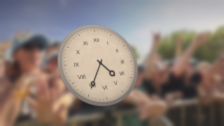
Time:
{"hour": 4, "minute": 35}
